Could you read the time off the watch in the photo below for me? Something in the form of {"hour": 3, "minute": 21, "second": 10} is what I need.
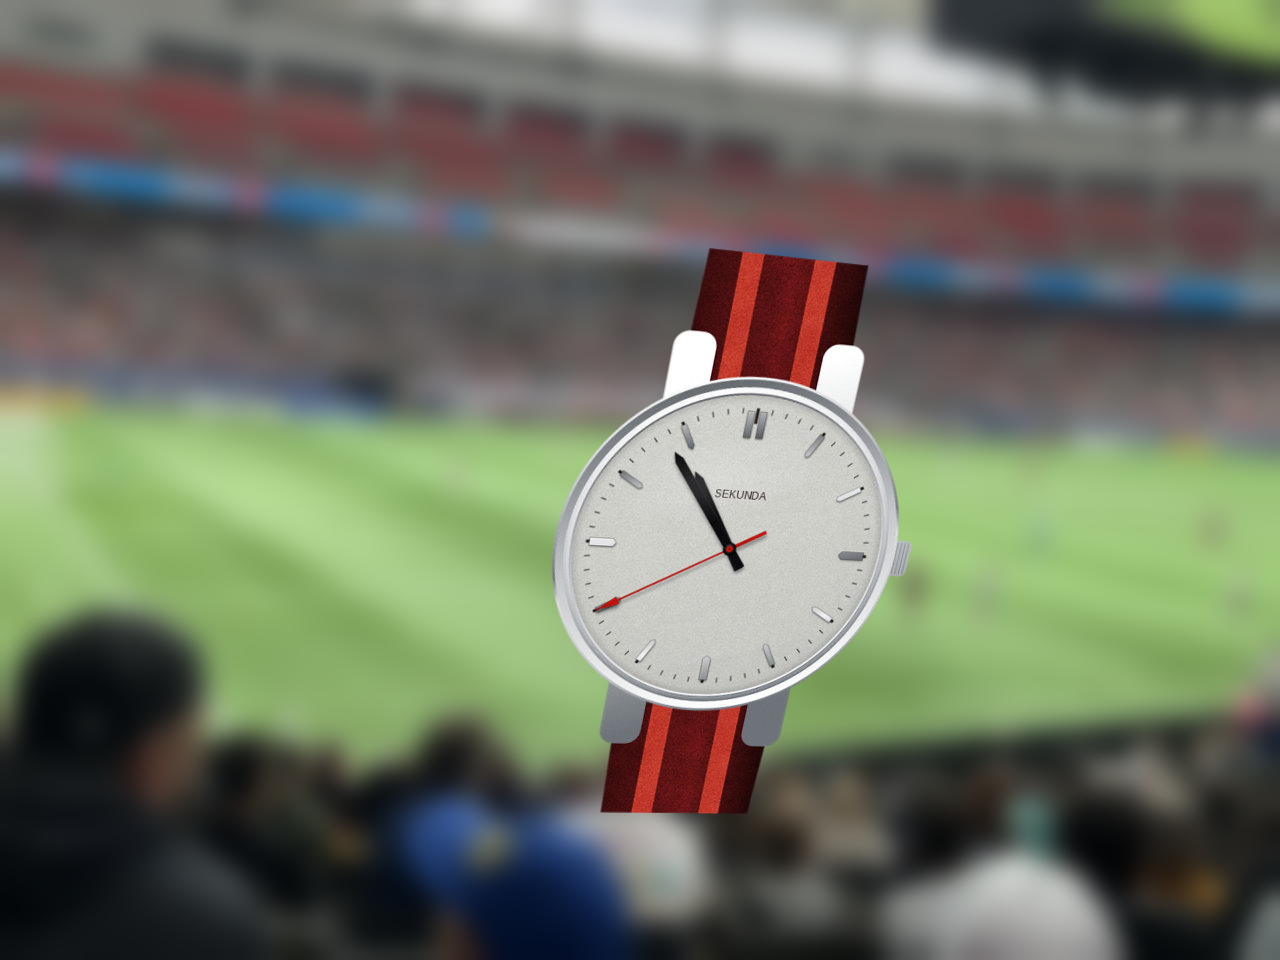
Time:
{"hour": 10, "minute": 53, "second": 40}
